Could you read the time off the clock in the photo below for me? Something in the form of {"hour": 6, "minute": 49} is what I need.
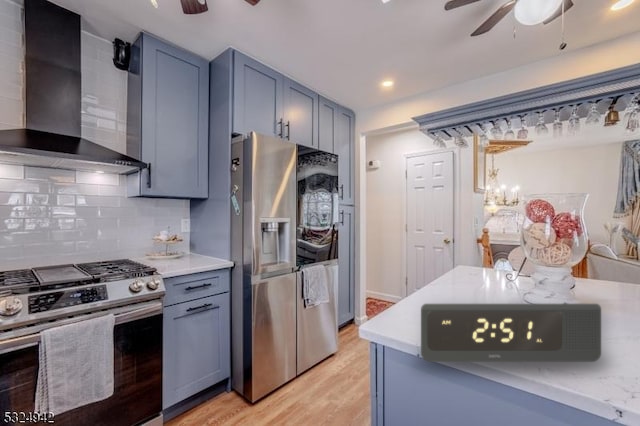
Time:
{"hour": 2, "minute": 51}
